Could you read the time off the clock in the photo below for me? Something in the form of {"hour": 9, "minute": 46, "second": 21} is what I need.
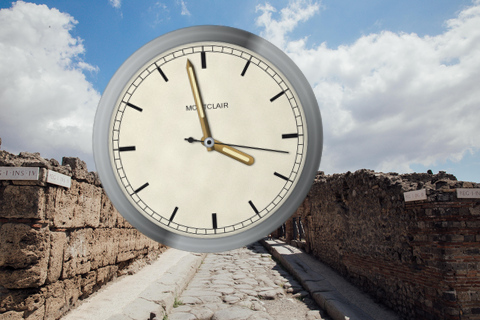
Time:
{"hour": 3, "minute": 58, "second": 17}
